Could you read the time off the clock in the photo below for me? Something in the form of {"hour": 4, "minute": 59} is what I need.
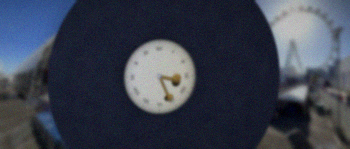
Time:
{"hour": 3, "minute": 26}
